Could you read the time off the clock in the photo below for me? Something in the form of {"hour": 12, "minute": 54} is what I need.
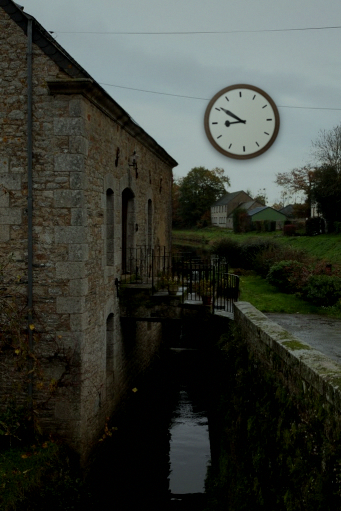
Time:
{"hour": 8, "minute": 51}
